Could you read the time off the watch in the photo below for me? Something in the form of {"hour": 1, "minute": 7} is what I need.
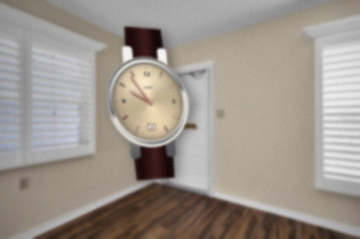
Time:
{"hour": 9, "minute": 54}
